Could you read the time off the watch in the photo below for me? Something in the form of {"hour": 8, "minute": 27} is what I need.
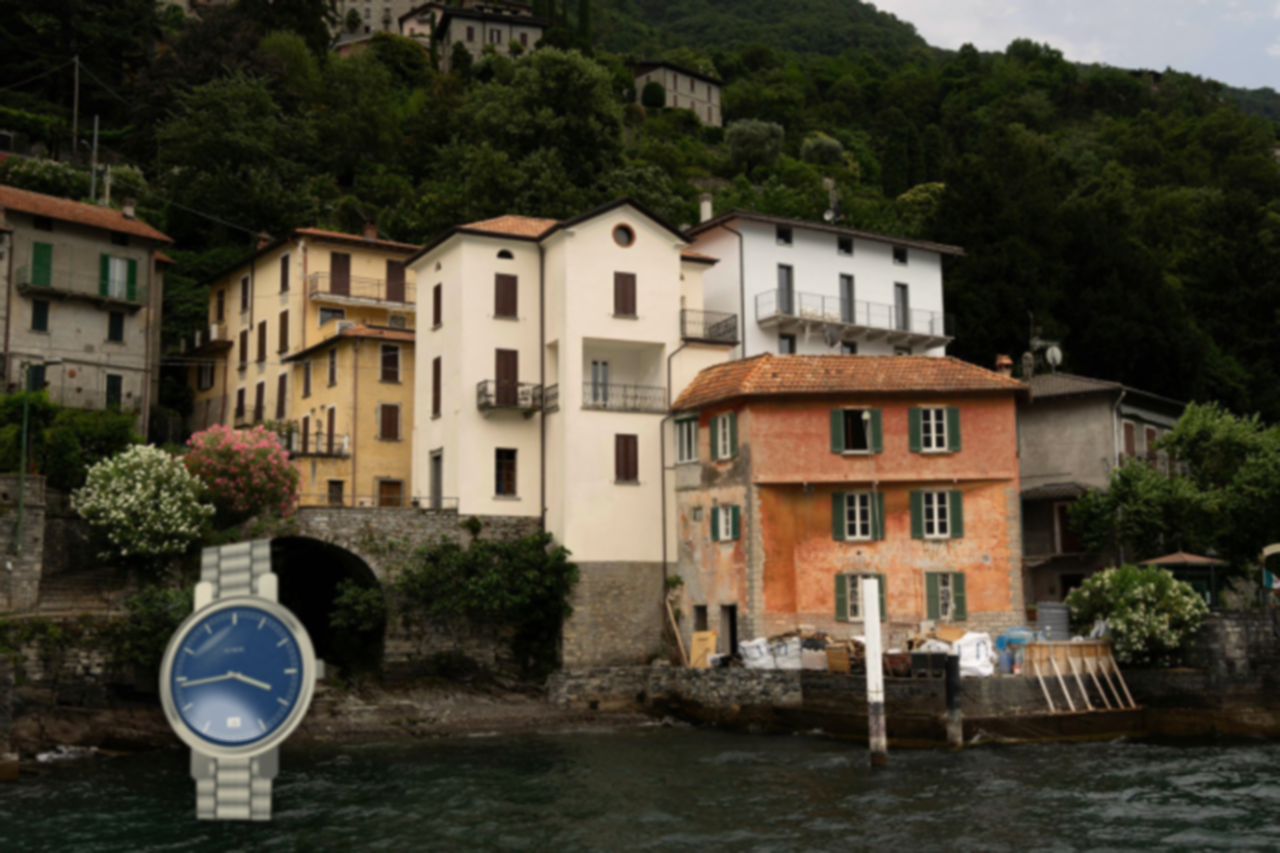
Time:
{"hour": 3, "minute": 44}
